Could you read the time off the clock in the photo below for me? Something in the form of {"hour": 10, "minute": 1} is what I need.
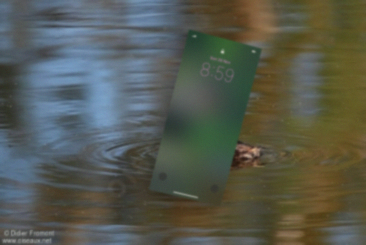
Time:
{"hour": 8, "minute": 59}
